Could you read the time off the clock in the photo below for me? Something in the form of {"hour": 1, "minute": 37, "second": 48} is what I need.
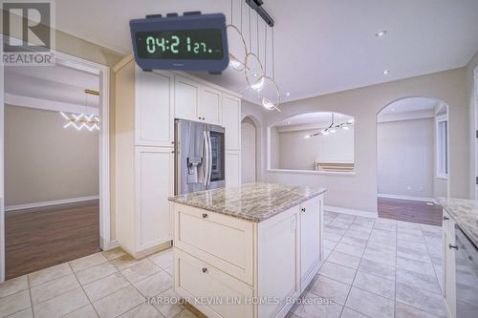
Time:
{"hour": 4, "minute": 21, "second": 27}
